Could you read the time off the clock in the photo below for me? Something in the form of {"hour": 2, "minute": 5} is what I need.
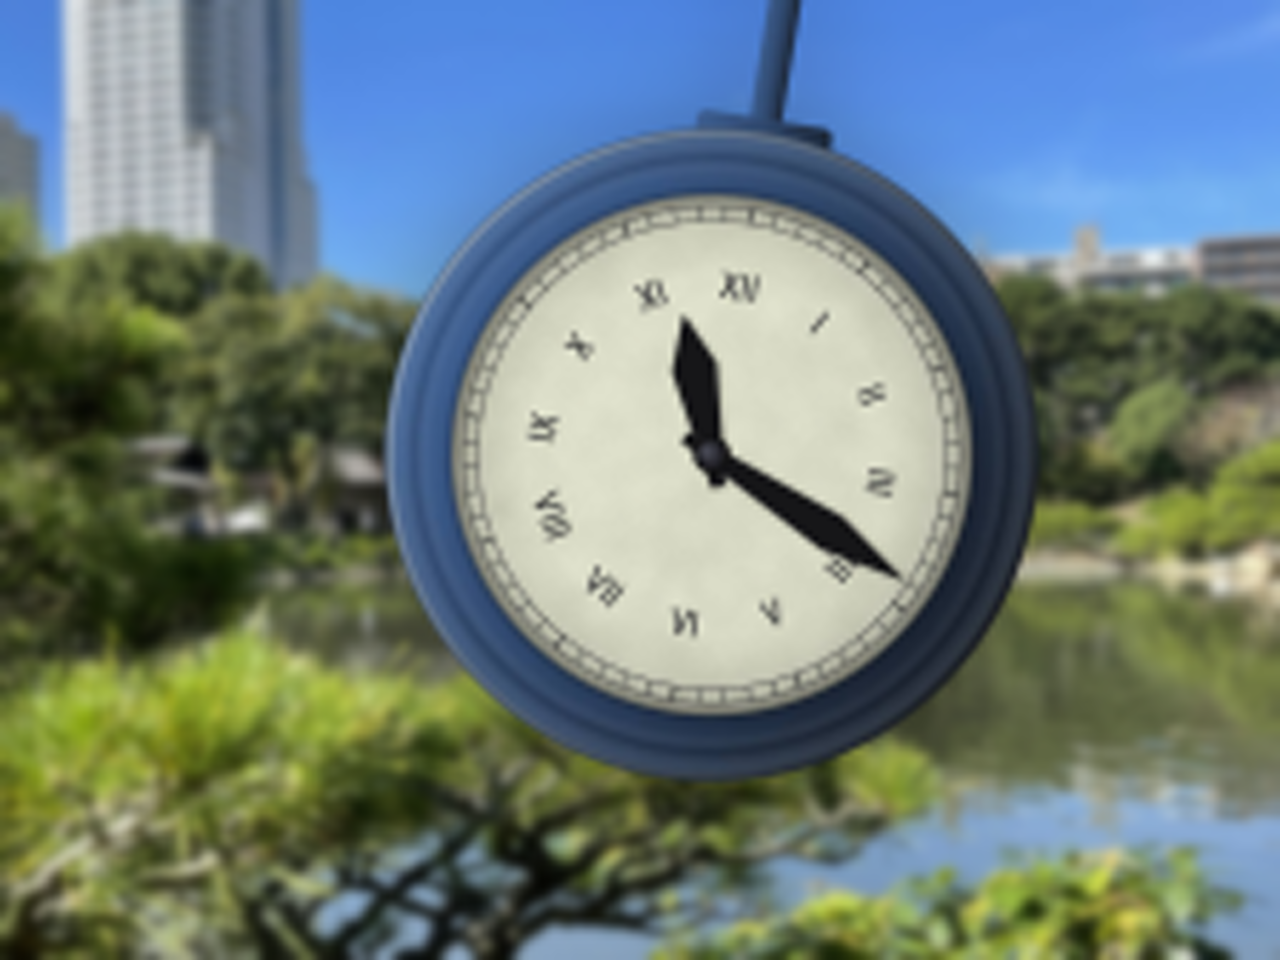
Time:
{"hour": 11, "minute": 19}
